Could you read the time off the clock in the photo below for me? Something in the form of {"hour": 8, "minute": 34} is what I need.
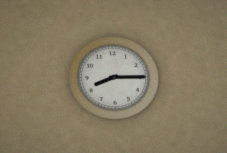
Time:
{"hour": 8, "minute": 15}
